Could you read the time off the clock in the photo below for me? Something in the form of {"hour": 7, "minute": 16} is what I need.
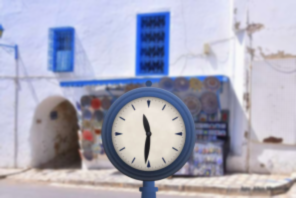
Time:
{"hour": 11, "minute": 31}
